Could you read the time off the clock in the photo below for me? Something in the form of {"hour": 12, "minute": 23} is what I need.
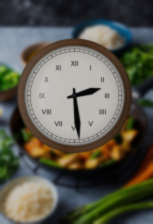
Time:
{"hour": 2, "minute": 29}
